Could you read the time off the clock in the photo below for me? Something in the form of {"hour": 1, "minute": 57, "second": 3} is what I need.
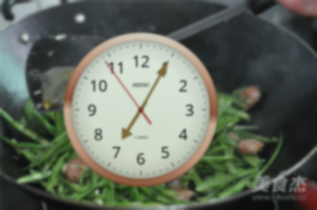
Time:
{"hour": 7, "minute": 4, "second": 54}
